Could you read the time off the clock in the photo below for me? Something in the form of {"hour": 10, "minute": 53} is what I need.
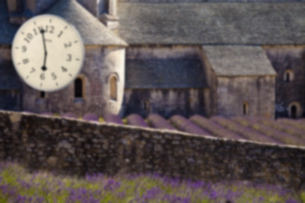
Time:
{"hour": 5, "minute": 57}
